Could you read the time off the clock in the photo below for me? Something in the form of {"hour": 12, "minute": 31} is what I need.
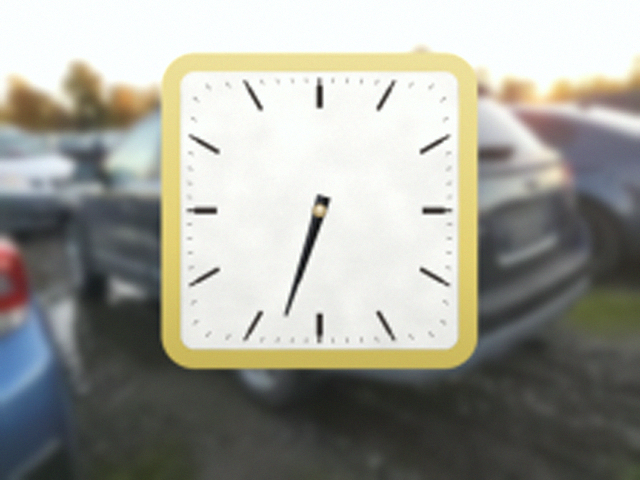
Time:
{"hour": 6, "minute": 33}
